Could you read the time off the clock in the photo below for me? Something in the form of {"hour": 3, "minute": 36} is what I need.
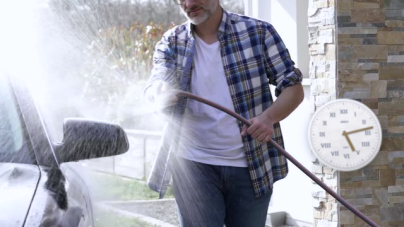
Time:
{"hour": 5, "minute": 13}
